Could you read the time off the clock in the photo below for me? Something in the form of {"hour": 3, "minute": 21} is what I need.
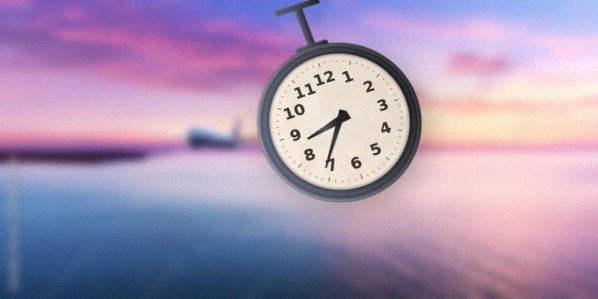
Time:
{"hour": 8, "minute": 36}
